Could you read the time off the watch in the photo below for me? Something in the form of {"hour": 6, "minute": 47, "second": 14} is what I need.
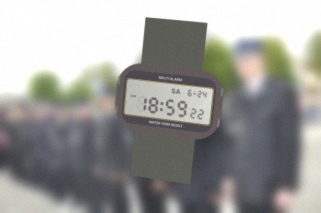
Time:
{"hour": 18, "minute": 59, "second": 22}
